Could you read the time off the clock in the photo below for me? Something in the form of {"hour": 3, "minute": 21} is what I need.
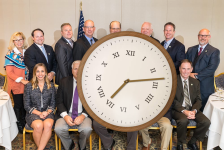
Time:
{"hour": 7, "minute": 13}
